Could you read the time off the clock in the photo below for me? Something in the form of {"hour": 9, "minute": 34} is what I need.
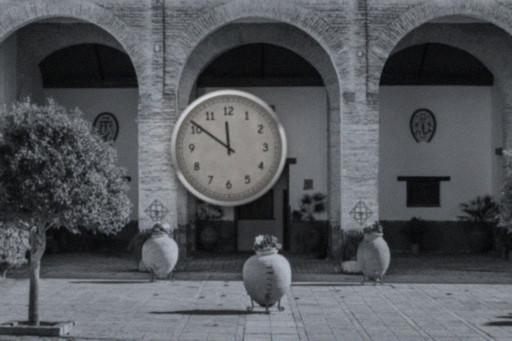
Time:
{"hour": 11, "minute": 51}
